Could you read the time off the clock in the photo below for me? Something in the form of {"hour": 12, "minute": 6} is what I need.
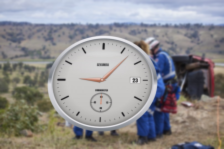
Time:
{"hour": 9, "minute": 7}
